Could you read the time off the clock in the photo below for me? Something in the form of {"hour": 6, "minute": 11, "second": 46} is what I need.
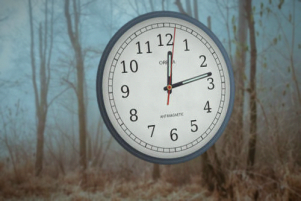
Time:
{"hour": 12, "minute": 13, "second": 2}
